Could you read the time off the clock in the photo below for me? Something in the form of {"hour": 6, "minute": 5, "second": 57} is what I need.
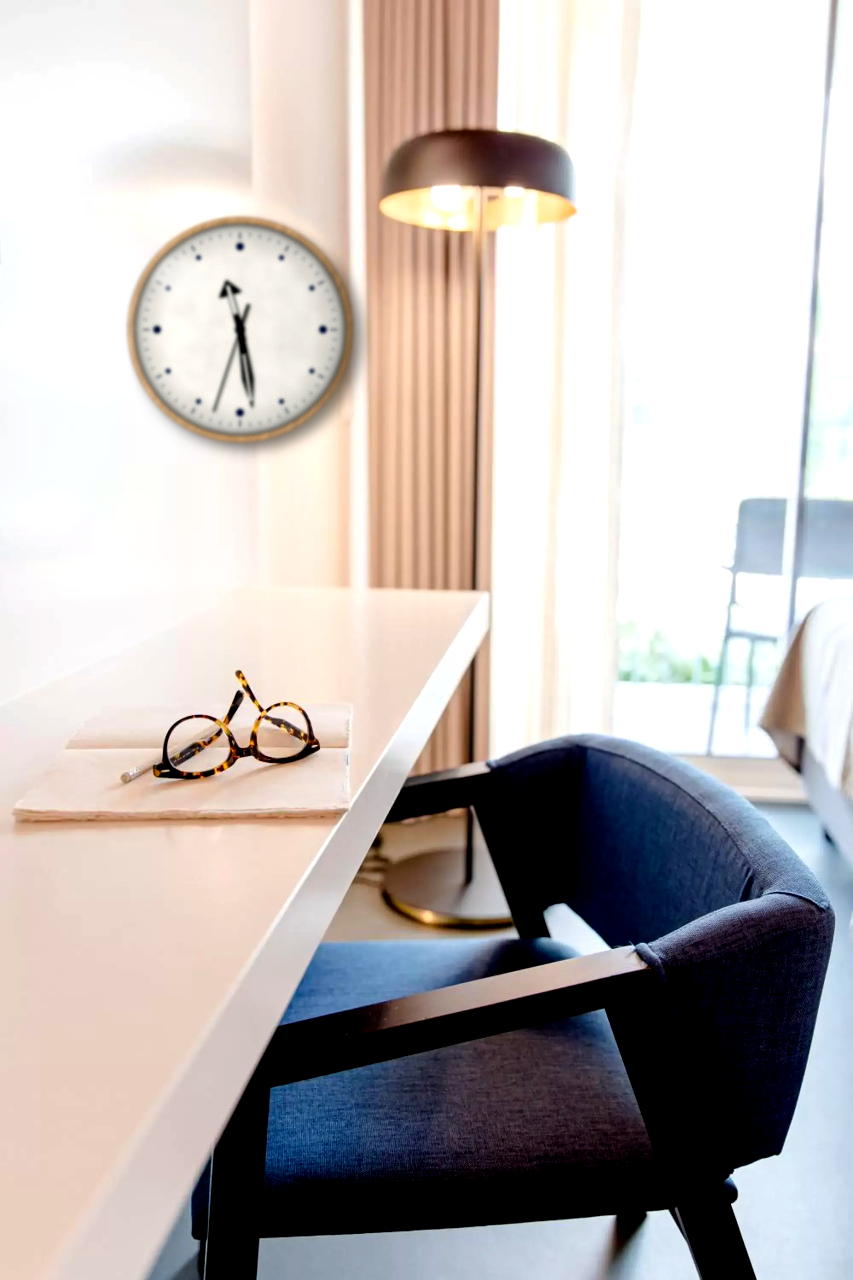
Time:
{"hour": 11, "minute": 28, "second": 33}
